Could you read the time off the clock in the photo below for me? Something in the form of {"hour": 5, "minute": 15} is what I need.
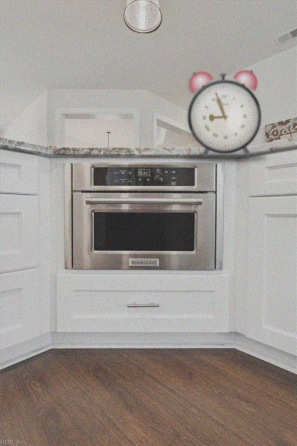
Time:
{"hour": 8, "minute": 57}
